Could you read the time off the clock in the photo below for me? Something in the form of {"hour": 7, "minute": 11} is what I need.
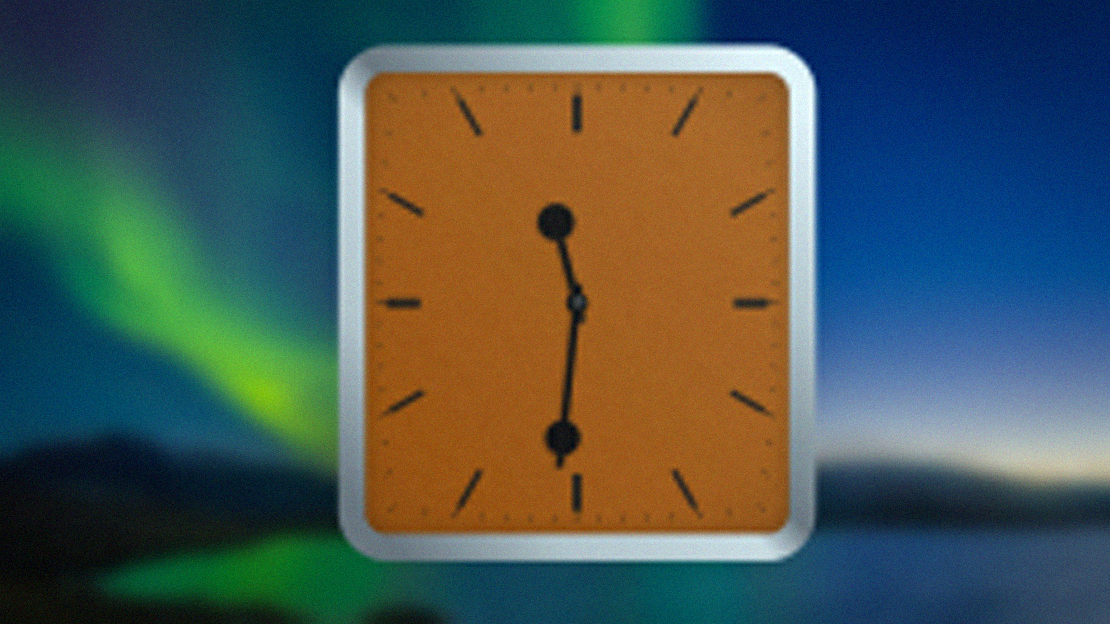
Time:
{"hour": 11, "minute": 31}
